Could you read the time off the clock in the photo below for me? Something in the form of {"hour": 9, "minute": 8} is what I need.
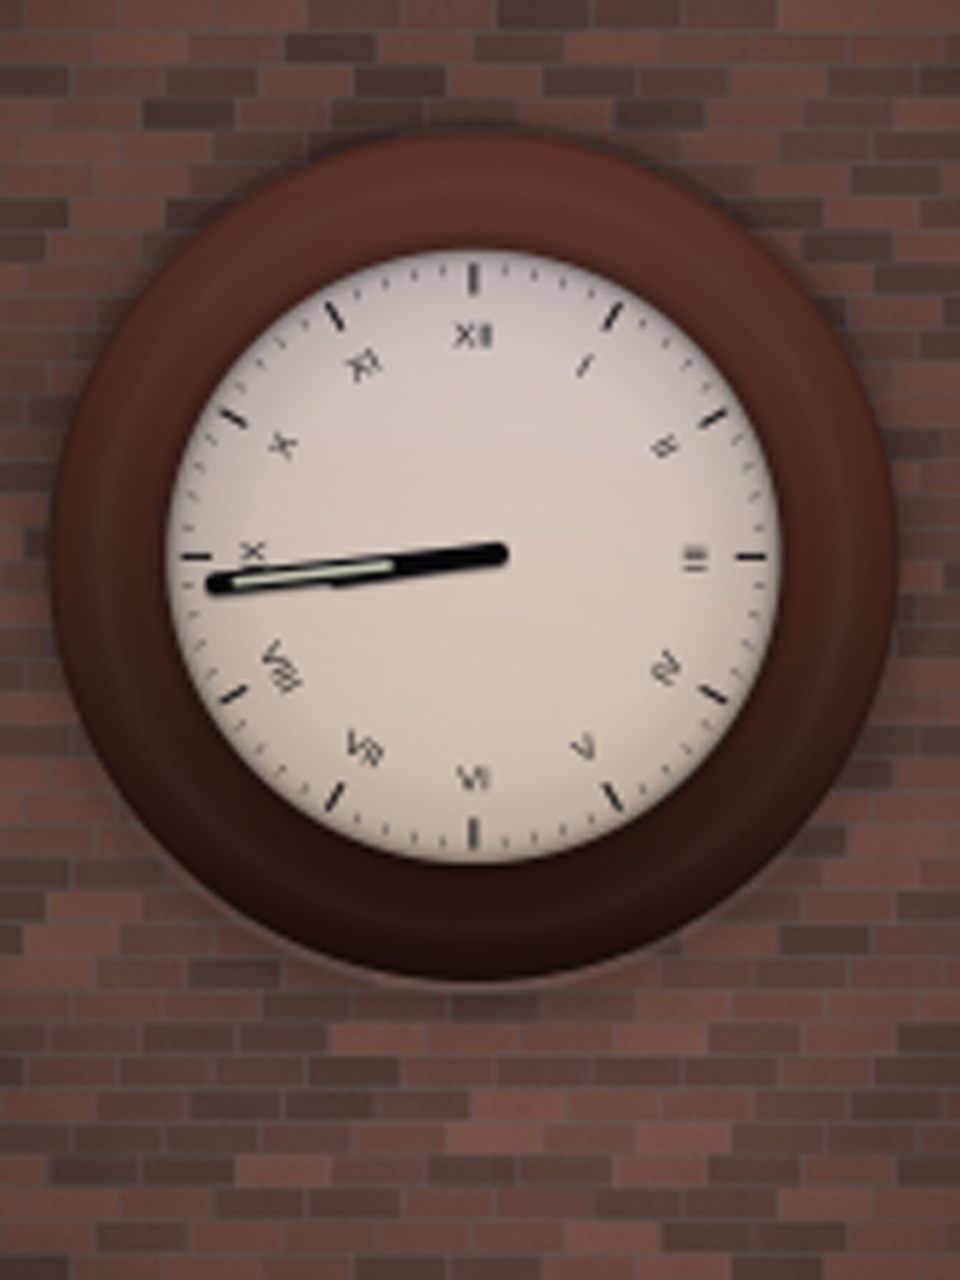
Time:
{"hour": 8, "minute": 44}
